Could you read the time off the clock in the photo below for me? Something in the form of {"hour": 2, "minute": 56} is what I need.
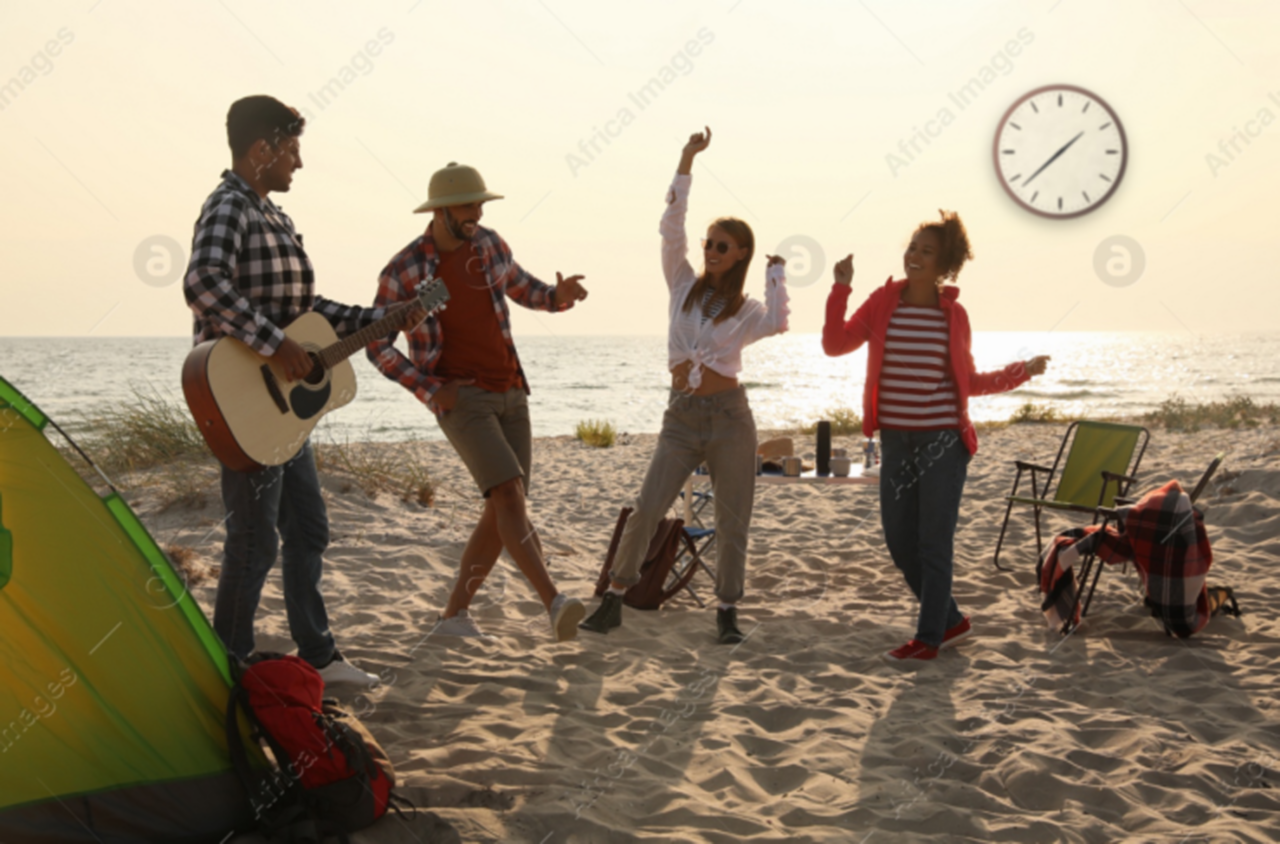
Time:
{"hour": 1, "minute": 38}
